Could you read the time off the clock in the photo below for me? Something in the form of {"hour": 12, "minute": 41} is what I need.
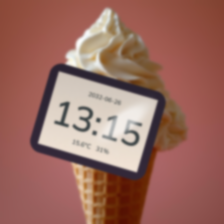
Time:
{"hour": 13, "minute": 15}
